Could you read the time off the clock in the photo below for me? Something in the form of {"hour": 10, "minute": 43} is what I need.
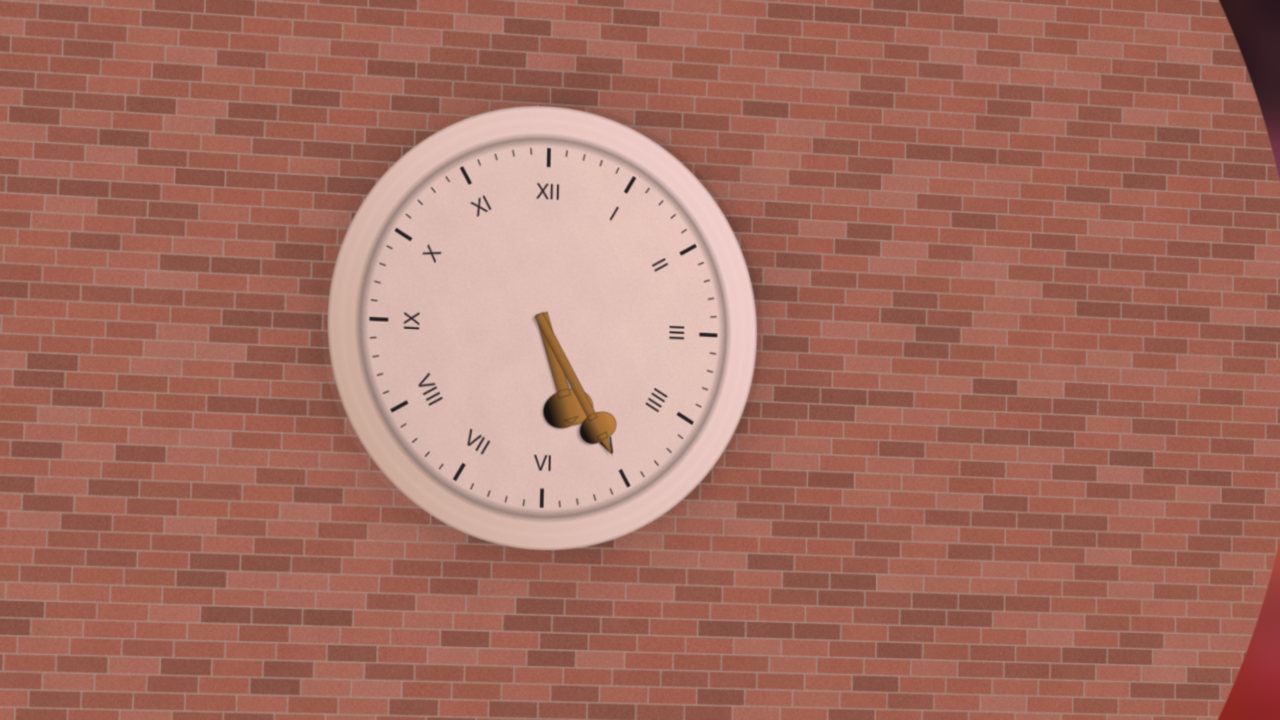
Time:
{"hour": 5, "minute": 25}
